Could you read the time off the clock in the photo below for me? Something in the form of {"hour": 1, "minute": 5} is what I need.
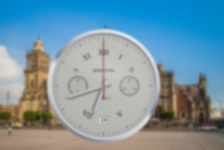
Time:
{"hour": 6, "minute": 42}
